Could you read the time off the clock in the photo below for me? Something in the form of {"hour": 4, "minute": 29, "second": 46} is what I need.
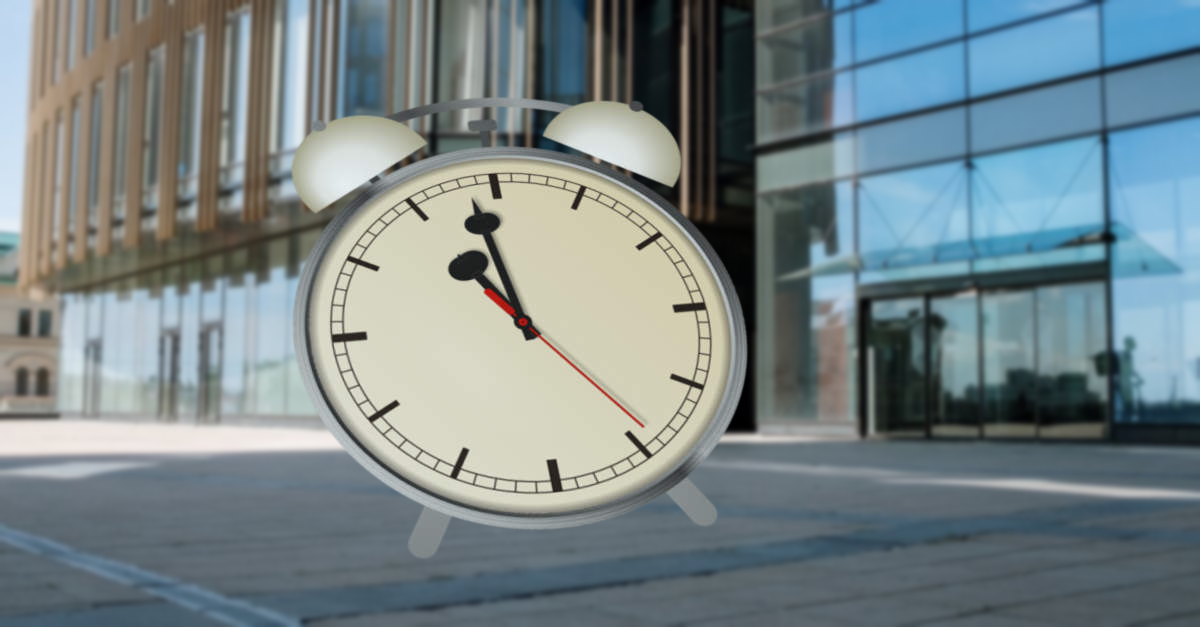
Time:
{"hour": 10, "minute": 58, "second": 24}
